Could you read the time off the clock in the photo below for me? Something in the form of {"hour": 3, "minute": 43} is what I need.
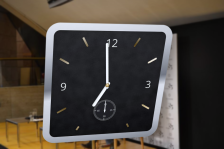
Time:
{"hour": 6, "minute": 59}
